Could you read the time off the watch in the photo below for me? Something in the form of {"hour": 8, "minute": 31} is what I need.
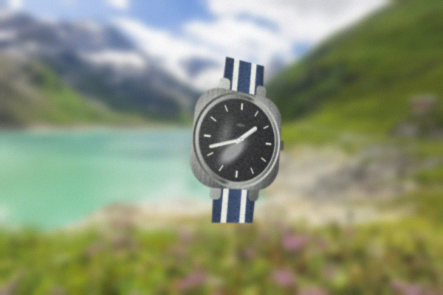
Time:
{"hour": 1, "minute": 42}
